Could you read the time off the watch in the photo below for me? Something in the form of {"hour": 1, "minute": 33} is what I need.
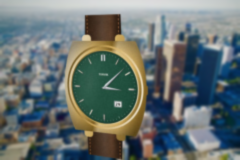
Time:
{"hour": 3, "minute": 8}
